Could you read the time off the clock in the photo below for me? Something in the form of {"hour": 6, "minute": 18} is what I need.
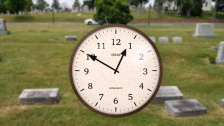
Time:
{"hour": 12, "minute": 50}
